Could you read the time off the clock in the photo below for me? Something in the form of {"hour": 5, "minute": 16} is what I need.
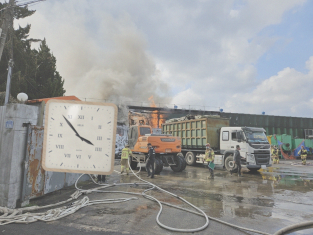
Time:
{"hour": 3, "minute": 53}
